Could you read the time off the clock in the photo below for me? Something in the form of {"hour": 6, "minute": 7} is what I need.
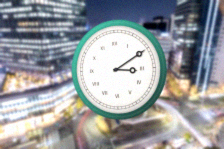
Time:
{"hour": 3, "minute": 10}
